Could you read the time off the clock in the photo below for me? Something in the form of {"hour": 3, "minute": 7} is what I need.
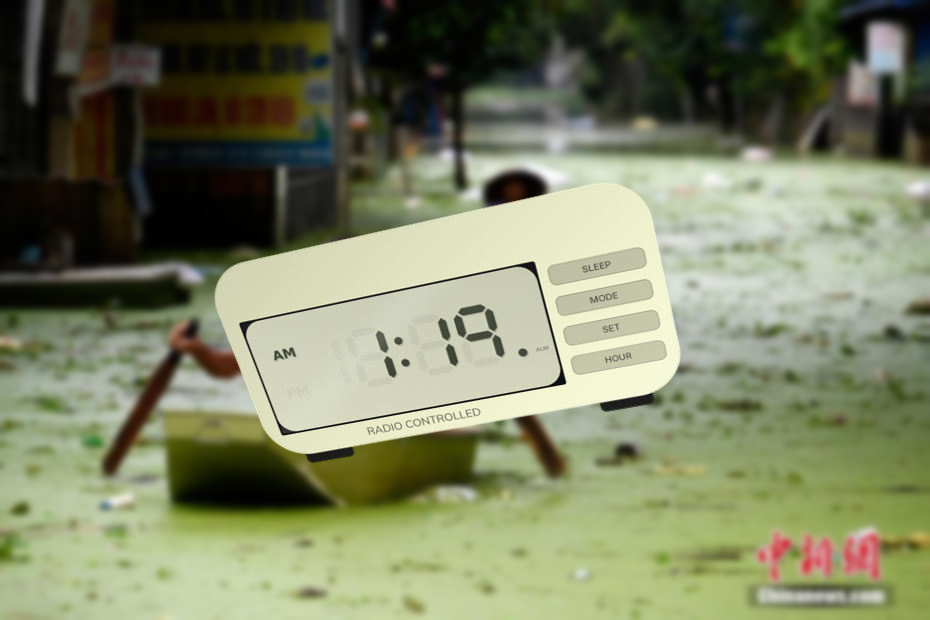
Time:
{"hour": 1, "minute": 19}
